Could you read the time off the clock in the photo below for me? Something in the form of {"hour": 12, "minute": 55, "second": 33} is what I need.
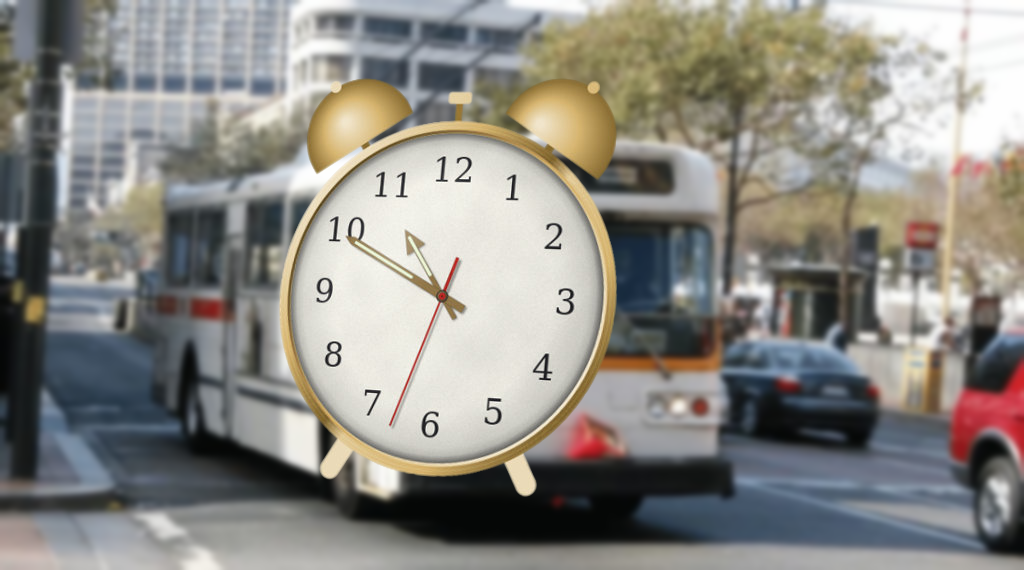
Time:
{"hour": 10, "minute": 49, "second": 33}
